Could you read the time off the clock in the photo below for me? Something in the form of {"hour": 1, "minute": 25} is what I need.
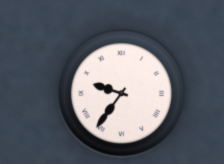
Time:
{"hour": 9, "minute": 36}
